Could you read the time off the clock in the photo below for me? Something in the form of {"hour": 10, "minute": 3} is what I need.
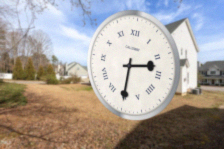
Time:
{"hour": 2, "minute": 30}
